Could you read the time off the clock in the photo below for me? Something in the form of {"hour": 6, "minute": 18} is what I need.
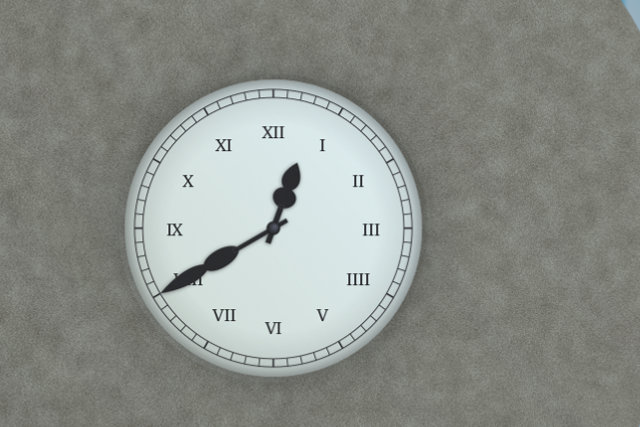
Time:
{"hour": 12, "minute": 40}
